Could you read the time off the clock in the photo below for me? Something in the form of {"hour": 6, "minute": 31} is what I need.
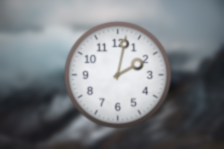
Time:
{"hour": 2, "minute": 2}
